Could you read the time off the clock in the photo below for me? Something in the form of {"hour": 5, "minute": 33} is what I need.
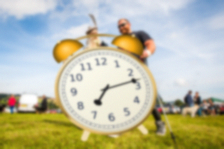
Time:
{"hour": 7, "minute": 13}
